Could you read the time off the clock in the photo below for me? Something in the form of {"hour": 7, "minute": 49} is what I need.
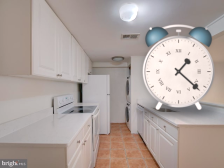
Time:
{"hour": 1, "minute": 22}
